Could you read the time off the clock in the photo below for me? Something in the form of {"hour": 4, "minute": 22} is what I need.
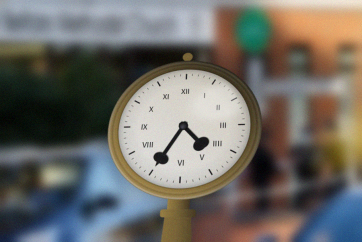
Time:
{"hour": 4, "minute": 35}
